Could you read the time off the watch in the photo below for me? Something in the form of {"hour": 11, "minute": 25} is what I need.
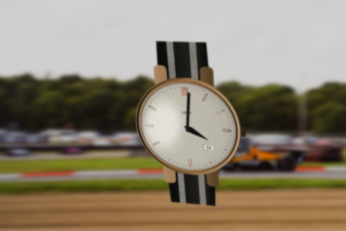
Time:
{"hour": 4, "minute": 1}
